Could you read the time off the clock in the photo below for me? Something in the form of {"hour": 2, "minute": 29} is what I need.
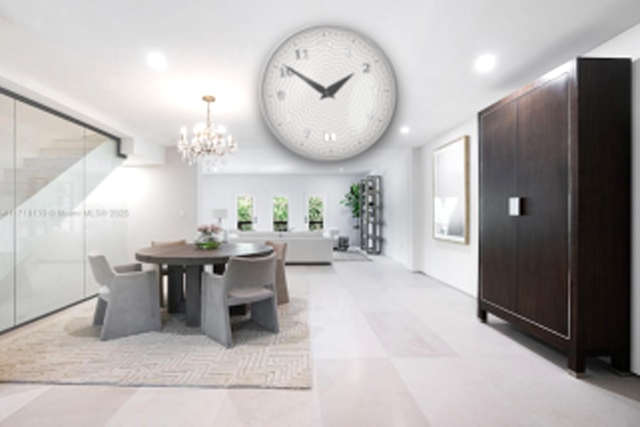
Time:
{"hour": 1, "minute": 51}
